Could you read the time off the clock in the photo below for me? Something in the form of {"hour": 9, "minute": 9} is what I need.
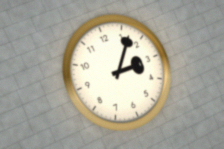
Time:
{"hour": 3, "minute": 7}
